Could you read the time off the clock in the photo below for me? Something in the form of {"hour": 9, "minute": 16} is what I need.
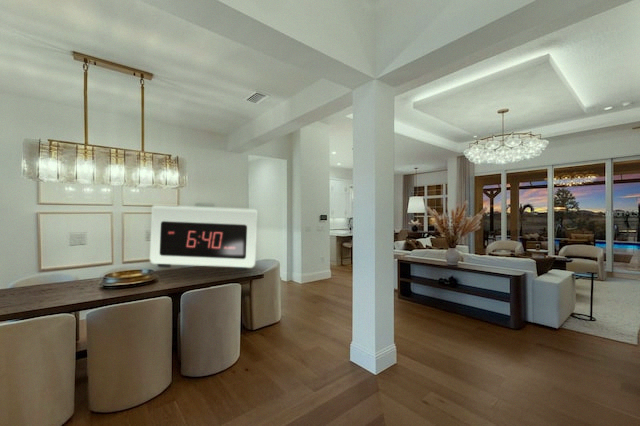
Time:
{"hour": 6, "minute": 40}
